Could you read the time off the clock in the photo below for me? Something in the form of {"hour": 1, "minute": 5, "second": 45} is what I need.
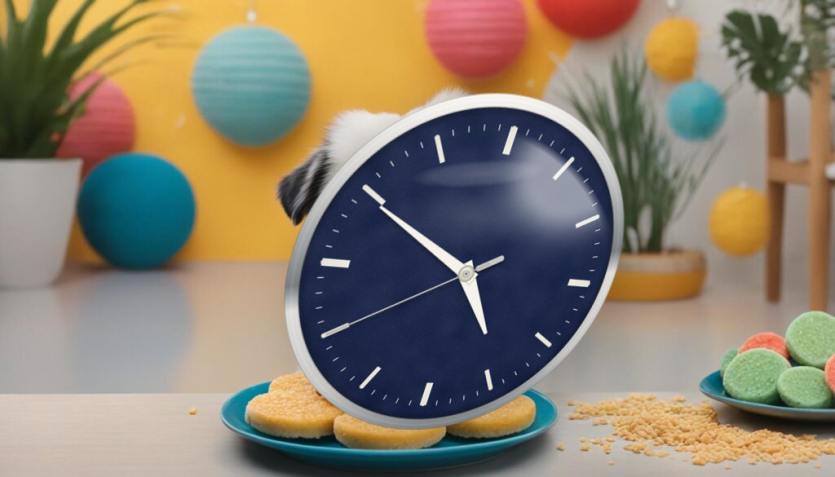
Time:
{"hour": 4, "minute": 49, "second": 40}
